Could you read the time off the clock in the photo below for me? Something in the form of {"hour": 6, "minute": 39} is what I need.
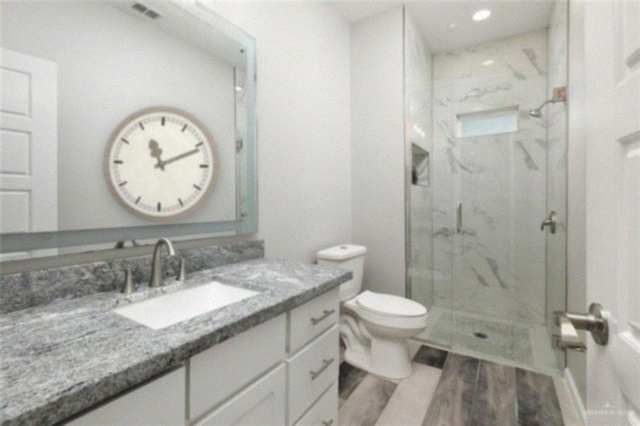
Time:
{"hour": 11, "minute": 11}
